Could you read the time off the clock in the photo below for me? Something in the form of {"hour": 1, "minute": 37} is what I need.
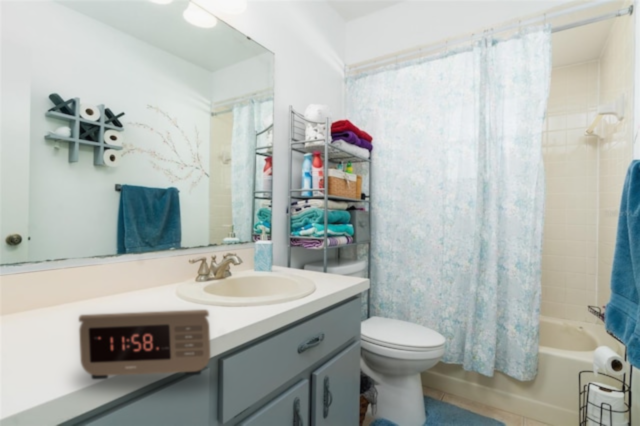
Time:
{"hour": 11, "minute": 58}
